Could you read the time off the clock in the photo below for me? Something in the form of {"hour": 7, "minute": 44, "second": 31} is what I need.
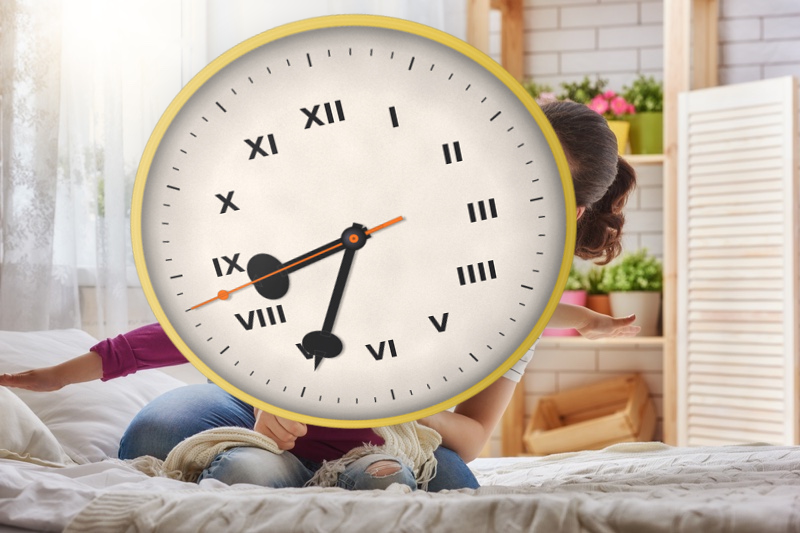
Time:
{"hour": 8, "minute": 34, "second": 43}
